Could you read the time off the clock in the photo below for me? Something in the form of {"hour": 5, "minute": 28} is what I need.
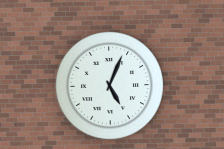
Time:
{"hour": 5, "minute": 4}
